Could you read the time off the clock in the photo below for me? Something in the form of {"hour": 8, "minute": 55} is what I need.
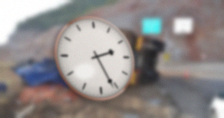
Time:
{"hour": 2, "minute": 26}
